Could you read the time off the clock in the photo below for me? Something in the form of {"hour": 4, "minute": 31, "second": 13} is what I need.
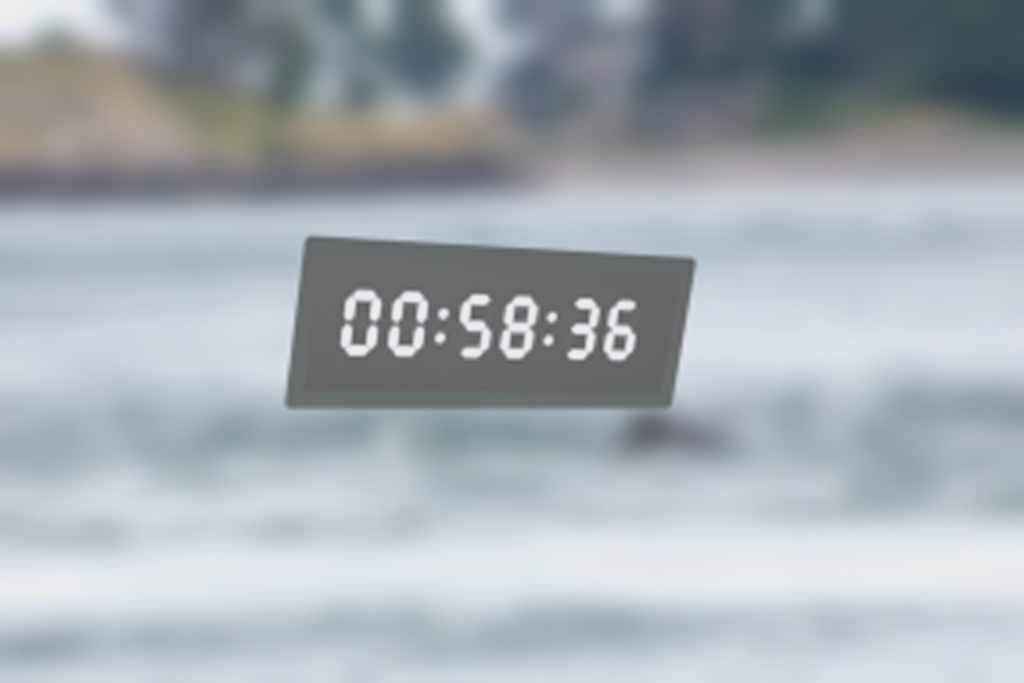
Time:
{"hour": 0, "minute": 58, "second": 36}
